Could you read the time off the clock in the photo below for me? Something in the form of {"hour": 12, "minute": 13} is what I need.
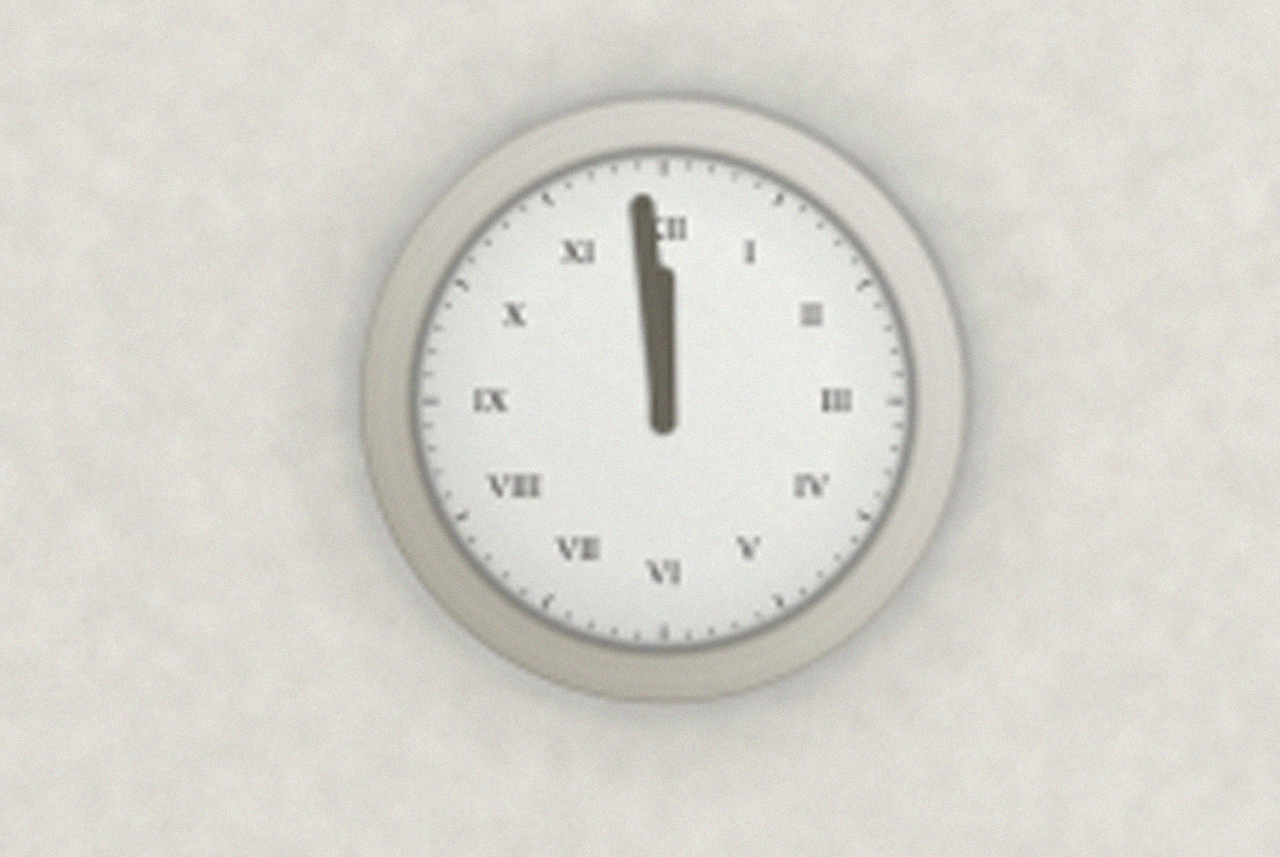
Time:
{"hour": 11, "minute": 59}
